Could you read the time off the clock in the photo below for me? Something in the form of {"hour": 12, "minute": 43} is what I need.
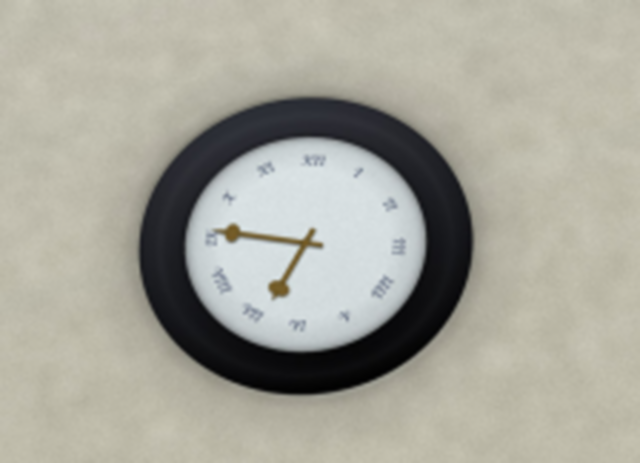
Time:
{"hour": 6, "minute": 46}
